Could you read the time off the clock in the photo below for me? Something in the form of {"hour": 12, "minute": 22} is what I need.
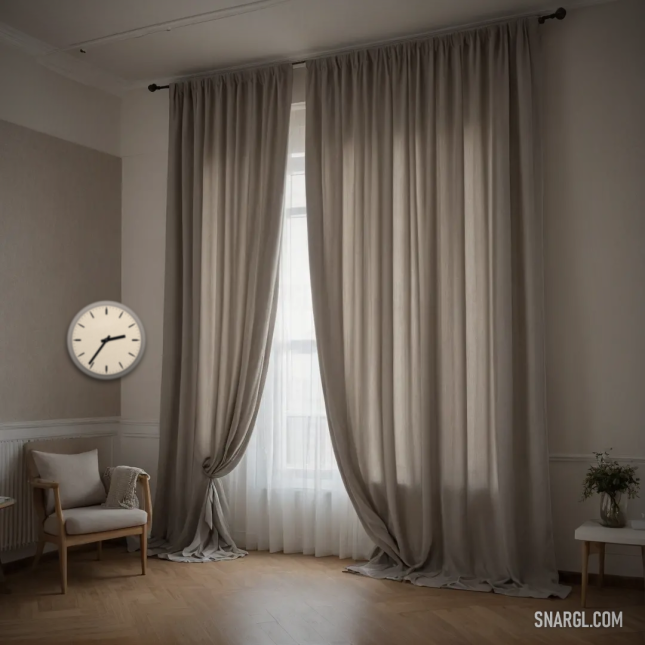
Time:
{"hour": 2, "minute": 36}
